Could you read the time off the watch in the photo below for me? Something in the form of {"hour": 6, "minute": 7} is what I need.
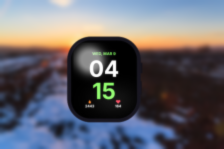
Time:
{"hour": 4, "minute": 15}
